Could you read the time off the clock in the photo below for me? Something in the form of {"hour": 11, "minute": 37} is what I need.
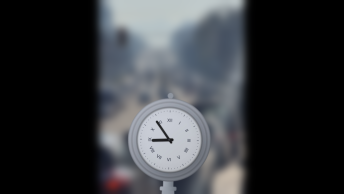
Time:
{"hour": 8, "minute": 54}
